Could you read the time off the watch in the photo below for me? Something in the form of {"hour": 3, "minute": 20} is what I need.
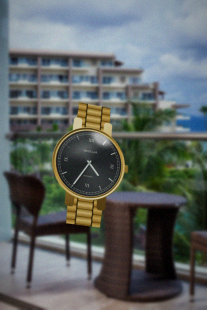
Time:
{"hour": 4, "minute": 35}
